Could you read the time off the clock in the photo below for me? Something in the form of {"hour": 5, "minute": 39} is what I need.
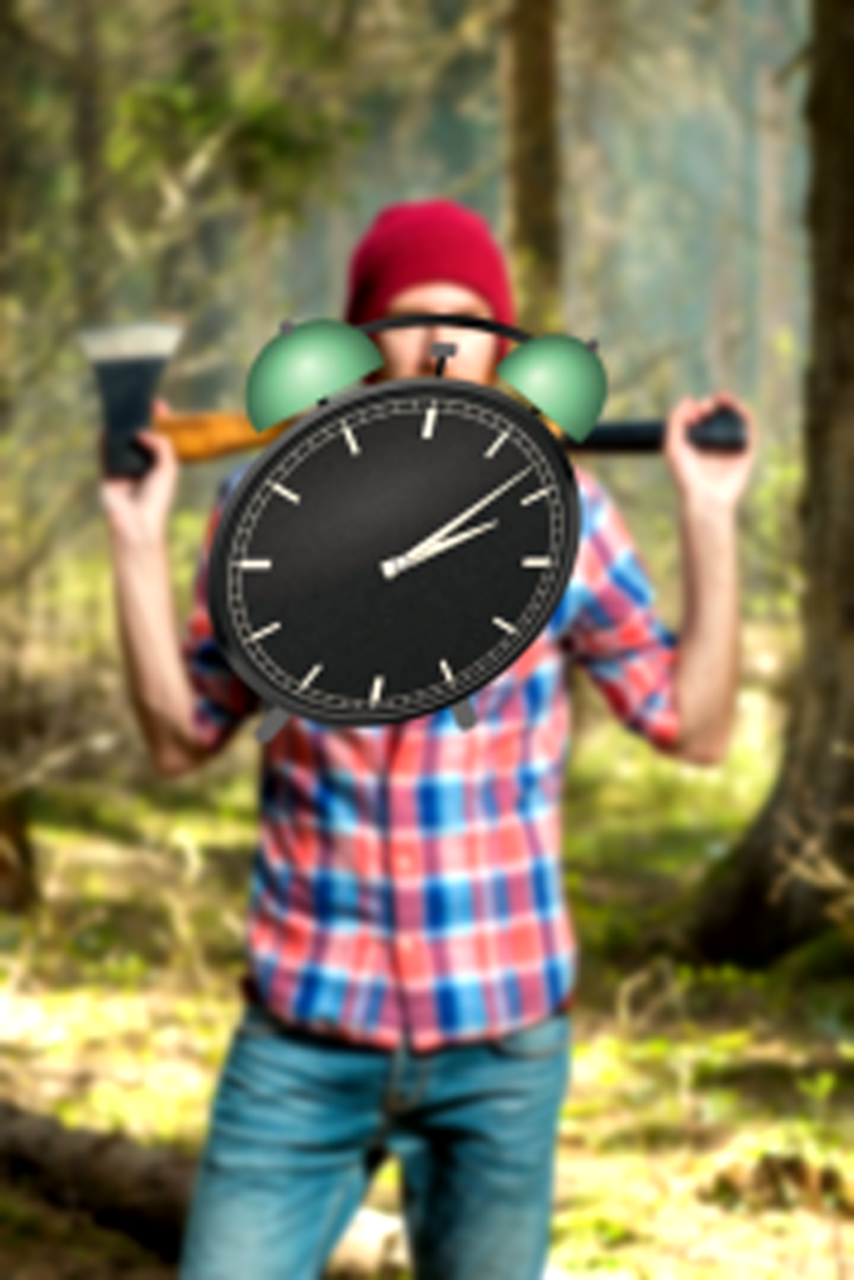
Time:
{"hour": 2, "minute": 8}
